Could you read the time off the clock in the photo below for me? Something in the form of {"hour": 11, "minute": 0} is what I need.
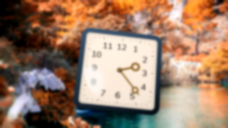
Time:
{"hour": 2, "minute": 23}
